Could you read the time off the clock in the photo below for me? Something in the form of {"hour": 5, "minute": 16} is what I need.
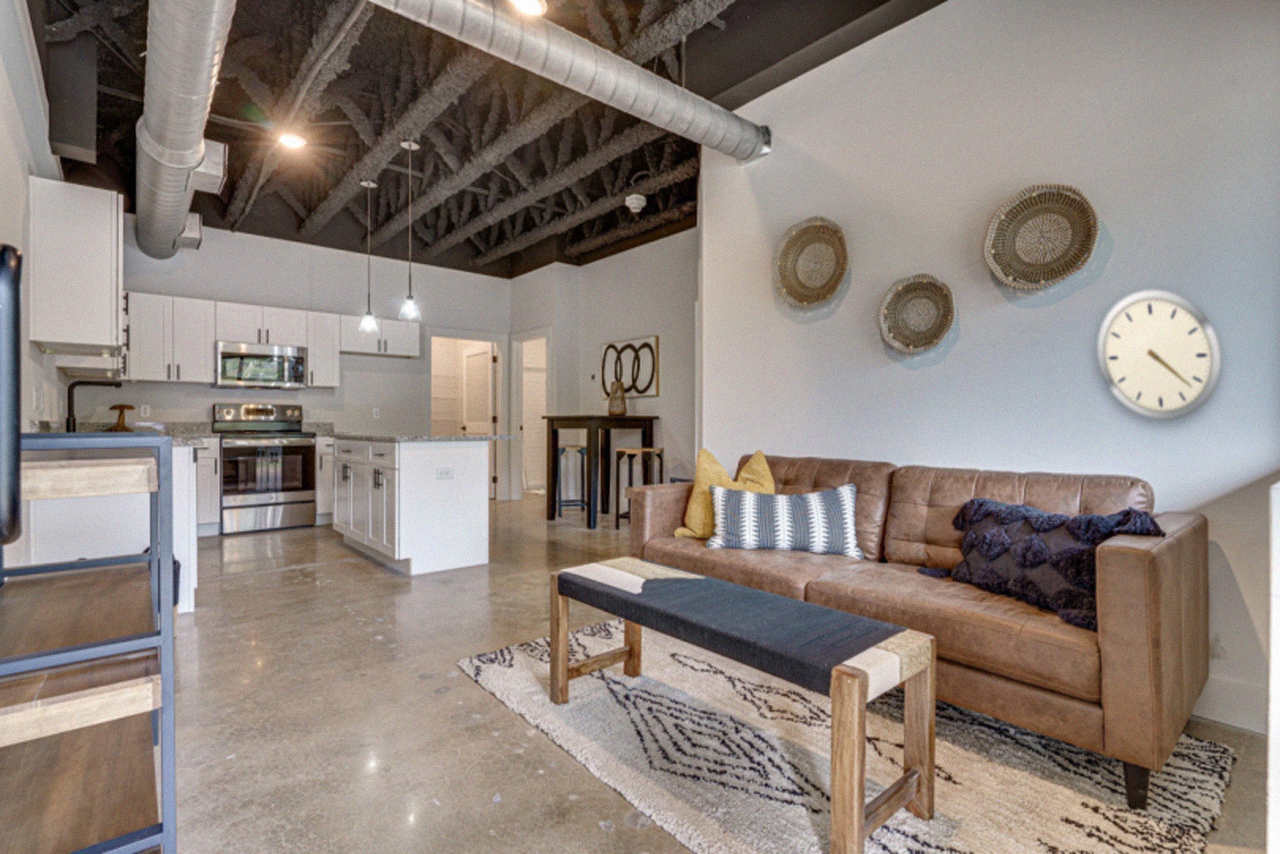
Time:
{"hour": 4, "minute": 22}
